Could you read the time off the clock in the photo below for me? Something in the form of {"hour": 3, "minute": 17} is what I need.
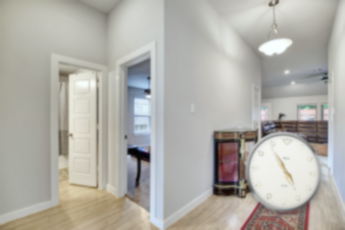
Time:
{"hour": 4, "minute": 54}
